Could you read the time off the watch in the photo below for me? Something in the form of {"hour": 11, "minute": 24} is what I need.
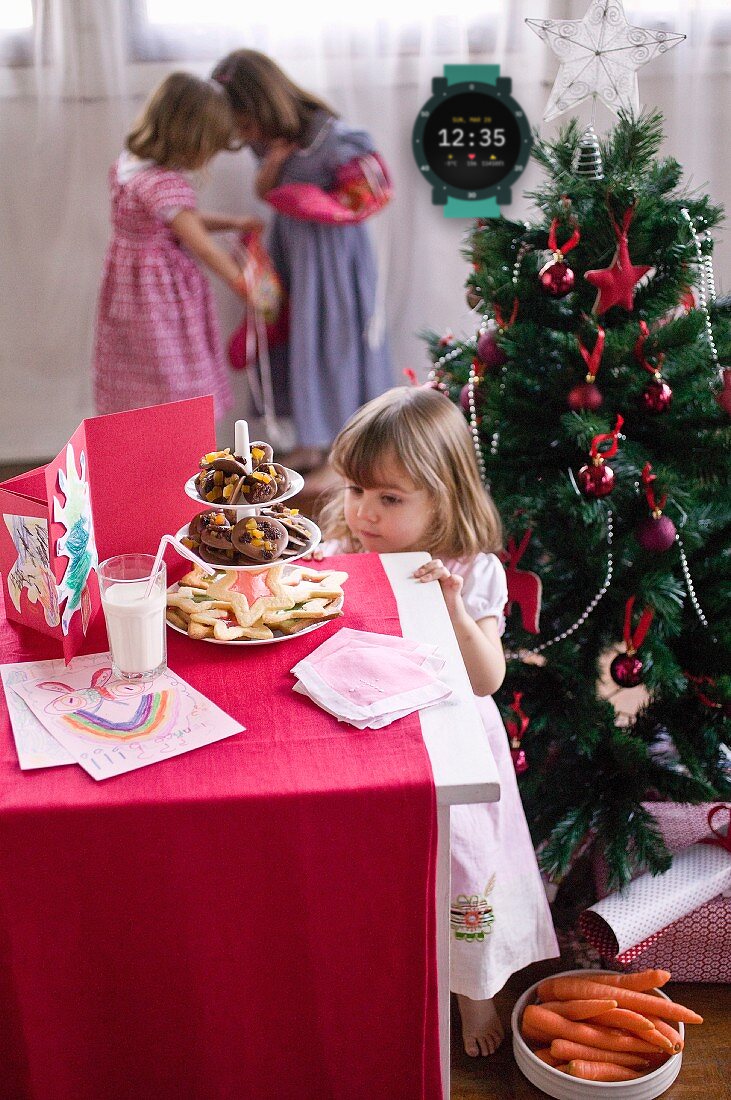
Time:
{"hour": 12, "minute": 35}
